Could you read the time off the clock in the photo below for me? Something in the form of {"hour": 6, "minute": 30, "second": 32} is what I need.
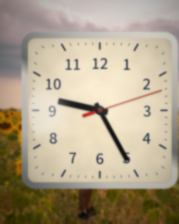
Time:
{"hour": 9, "minute": 25, "second": 12}
